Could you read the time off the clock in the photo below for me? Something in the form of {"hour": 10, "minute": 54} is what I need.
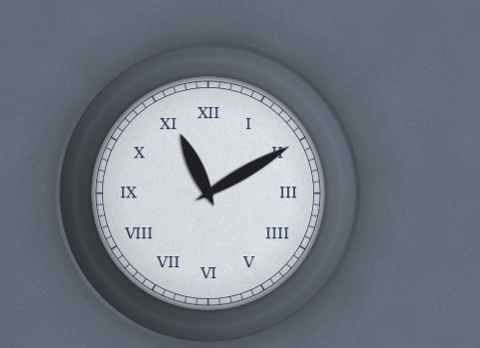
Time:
{"hour": 11, "minute": 10}
